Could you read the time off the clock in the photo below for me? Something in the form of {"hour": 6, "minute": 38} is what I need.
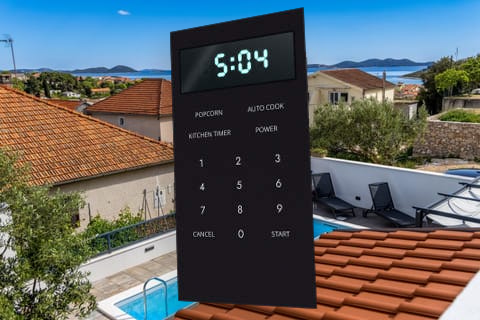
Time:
{"hour": 5, "minute": 4}
